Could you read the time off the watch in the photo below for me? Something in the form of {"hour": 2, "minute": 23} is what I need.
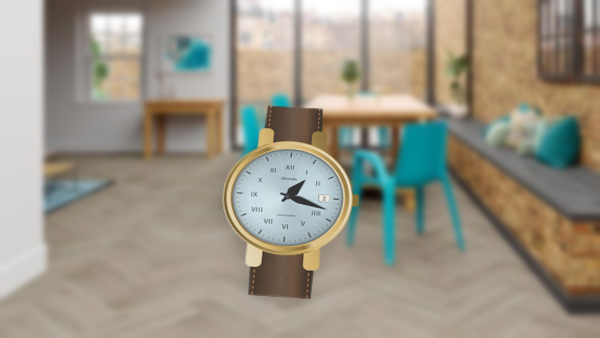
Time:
{"hour": 1, "minute": 18}
